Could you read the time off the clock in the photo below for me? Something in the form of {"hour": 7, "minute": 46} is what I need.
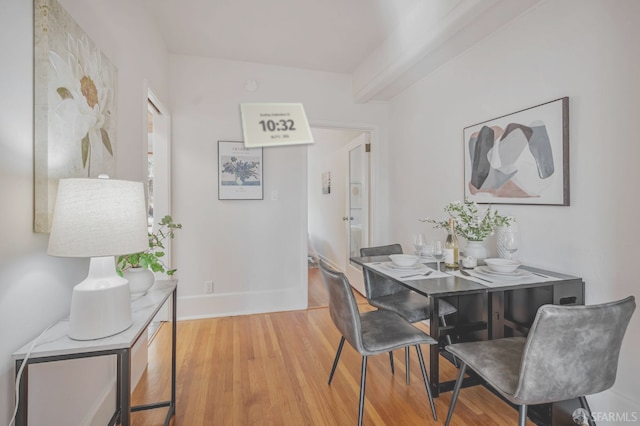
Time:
{"hour": 10, "minute": 32}
